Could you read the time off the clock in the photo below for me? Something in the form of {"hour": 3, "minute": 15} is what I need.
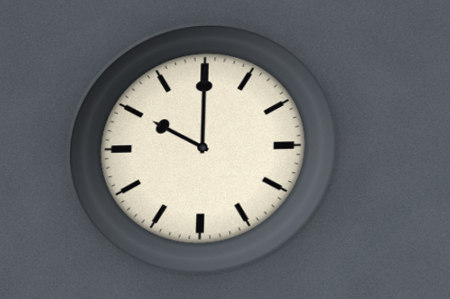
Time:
{"hour": 10, "minute": 0}
